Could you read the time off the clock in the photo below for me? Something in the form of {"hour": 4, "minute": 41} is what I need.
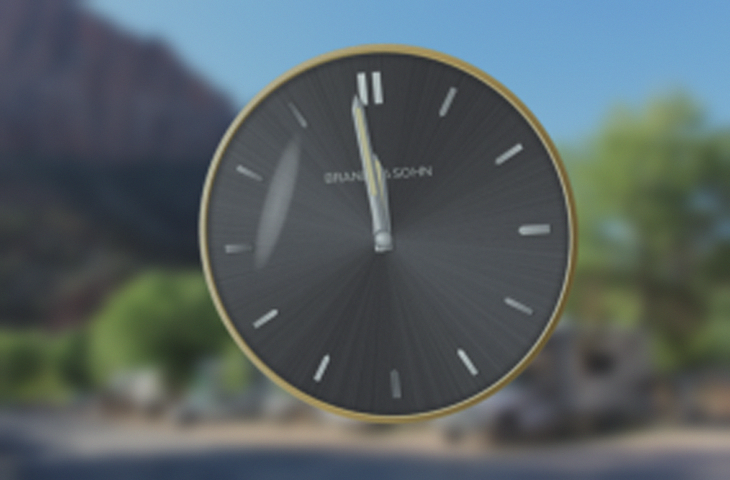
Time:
{"hour": 11, "minute": 59}
